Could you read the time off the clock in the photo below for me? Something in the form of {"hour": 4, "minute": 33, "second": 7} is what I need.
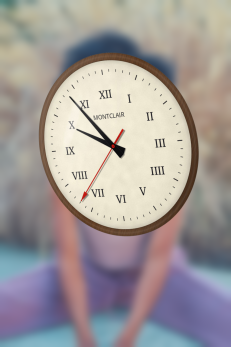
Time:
{"hour": 9, "minute": 53, "second": 37}
